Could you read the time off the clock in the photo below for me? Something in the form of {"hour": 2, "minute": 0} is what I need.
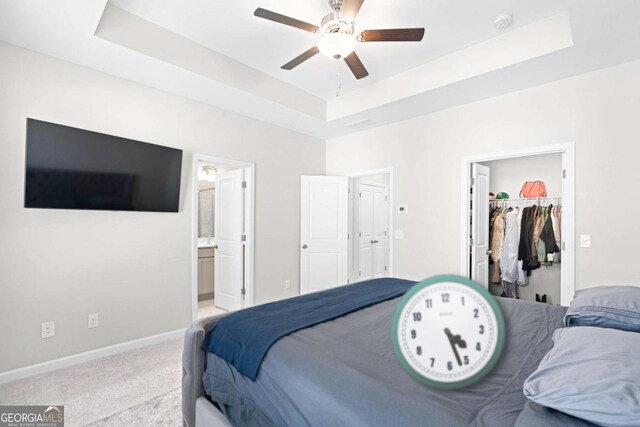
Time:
{"hour": 4, "minute": 27}
